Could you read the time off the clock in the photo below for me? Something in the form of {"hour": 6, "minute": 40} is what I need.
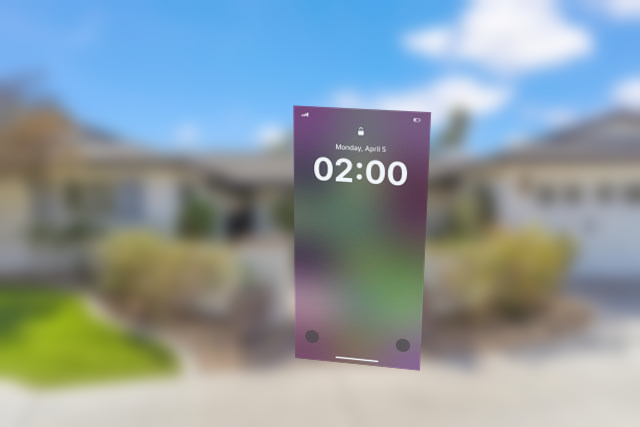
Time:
{"hour": 2, "minute": 0}
